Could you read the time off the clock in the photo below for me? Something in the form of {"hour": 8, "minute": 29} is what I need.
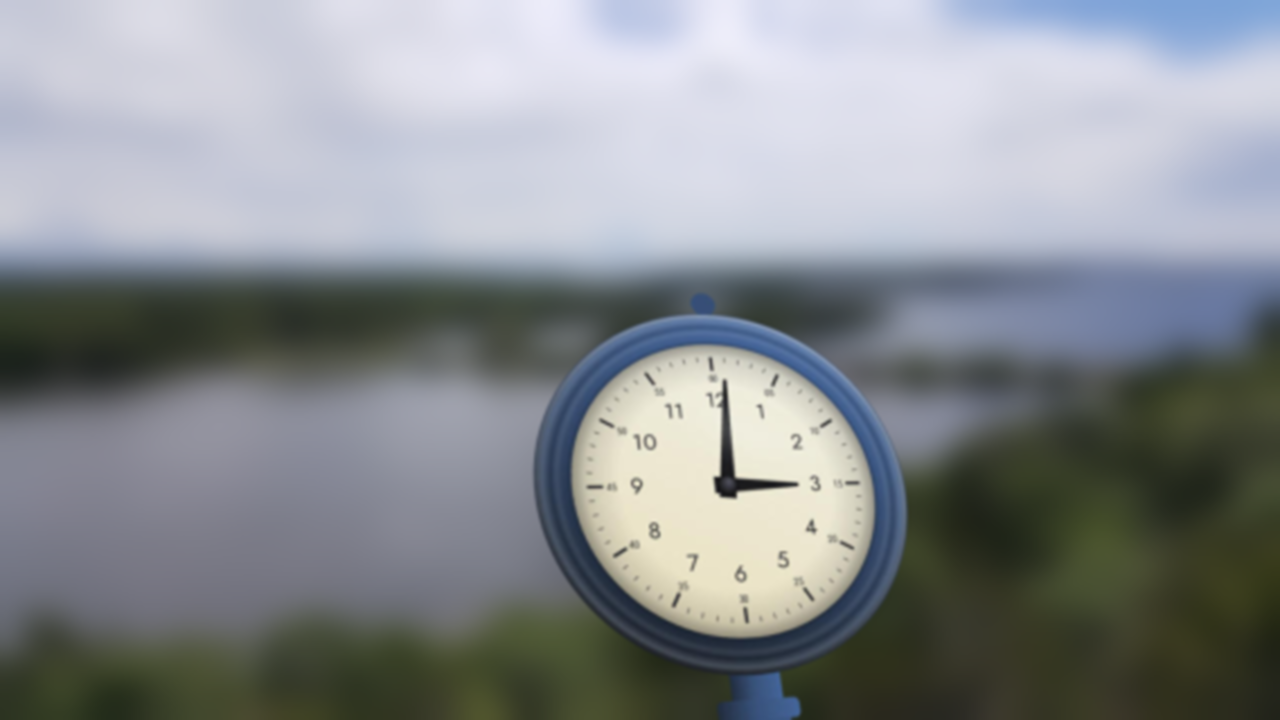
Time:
{"hour": 3, "minute": 1}
